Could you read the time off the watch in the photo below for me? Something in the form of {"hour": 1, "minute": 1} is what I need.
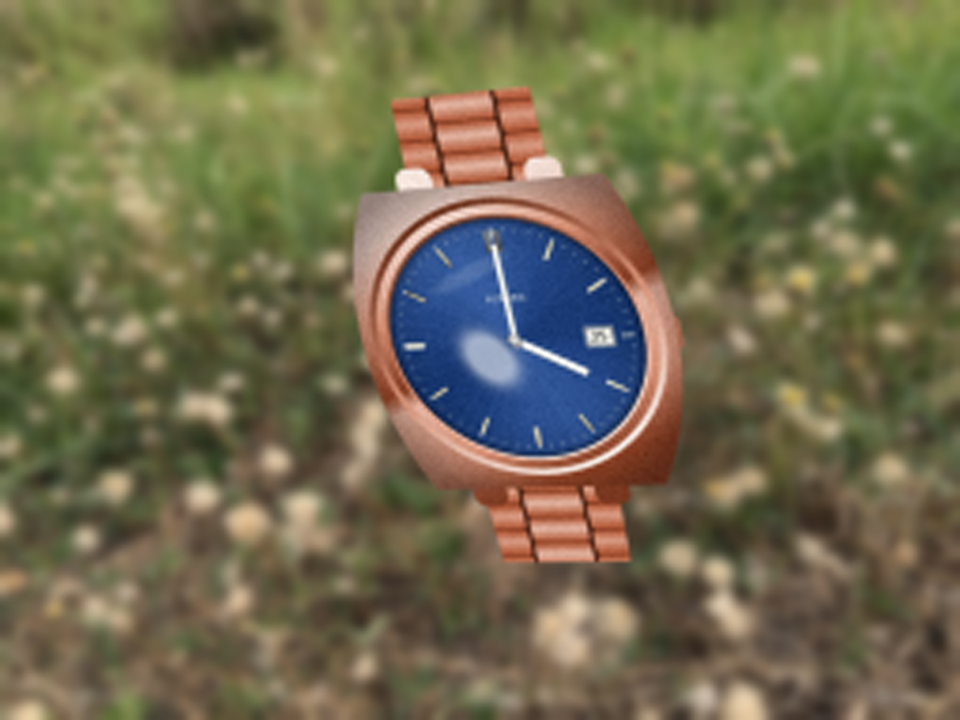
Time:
{"hour": 4, "minute": 0}
